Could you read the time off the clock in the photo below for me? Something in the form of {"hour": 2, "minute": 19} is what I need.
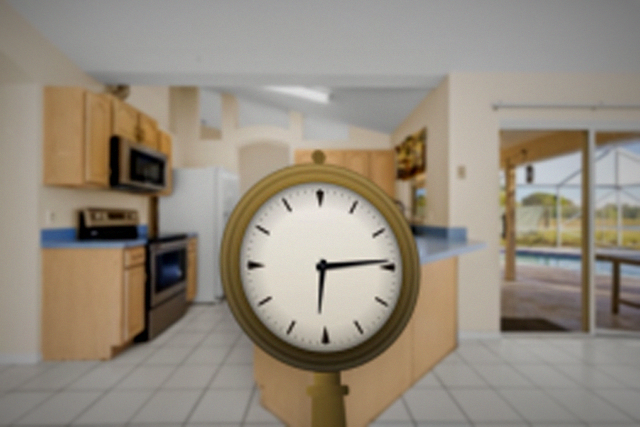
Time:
{"hour": 6, "minute": 14}
